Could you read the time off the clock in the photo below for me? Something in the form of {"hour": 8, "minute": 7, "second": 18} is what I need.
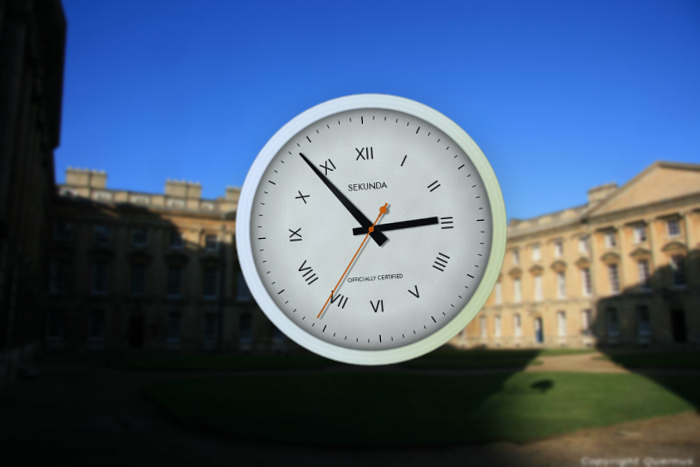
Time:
{"hour": 2, "minute": 53, "second": 36}
